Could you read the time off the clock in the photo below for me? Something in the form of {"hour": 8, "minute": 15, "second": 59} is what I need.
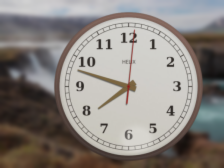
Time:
{"hour": 7, "minute": 48, "second": 1}
